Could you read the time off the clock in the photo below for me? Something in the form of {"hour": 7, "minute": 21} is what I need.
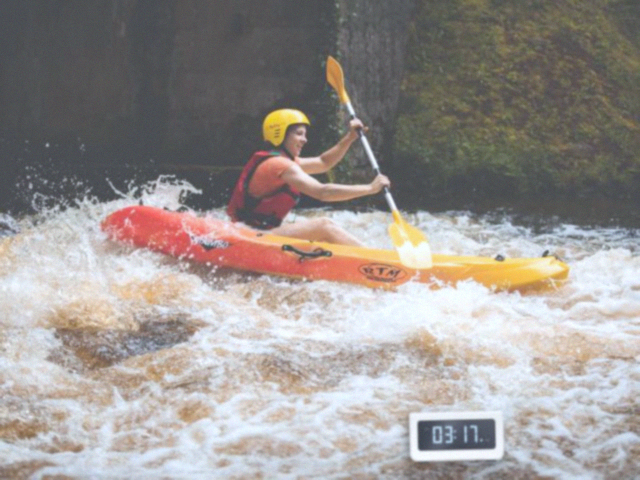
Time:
{"hour": 3, "minute": 17}
